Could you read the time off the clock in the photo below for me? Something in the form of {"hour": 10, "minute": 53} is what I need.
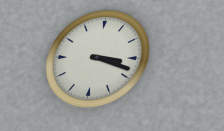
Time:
{"hour": 3, "minute": 18}
